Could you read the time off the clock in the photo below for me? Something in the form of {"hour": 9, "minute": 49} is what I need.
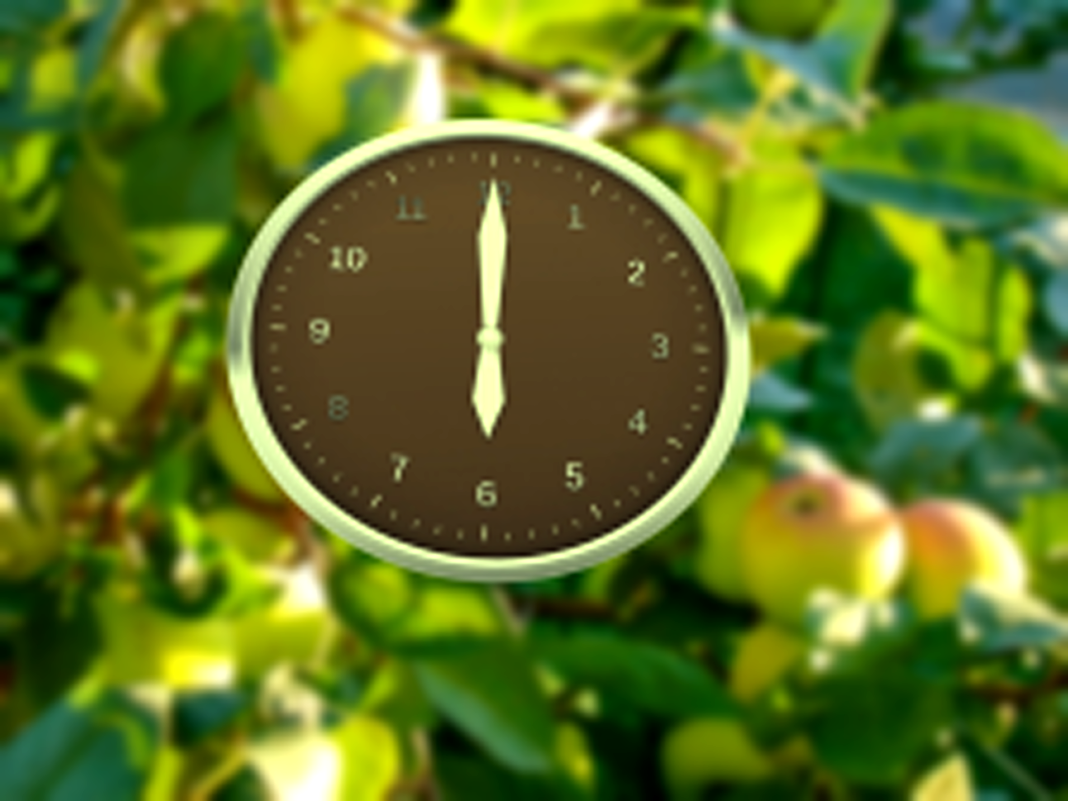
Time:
{"hour": 6, "minute": 0}
